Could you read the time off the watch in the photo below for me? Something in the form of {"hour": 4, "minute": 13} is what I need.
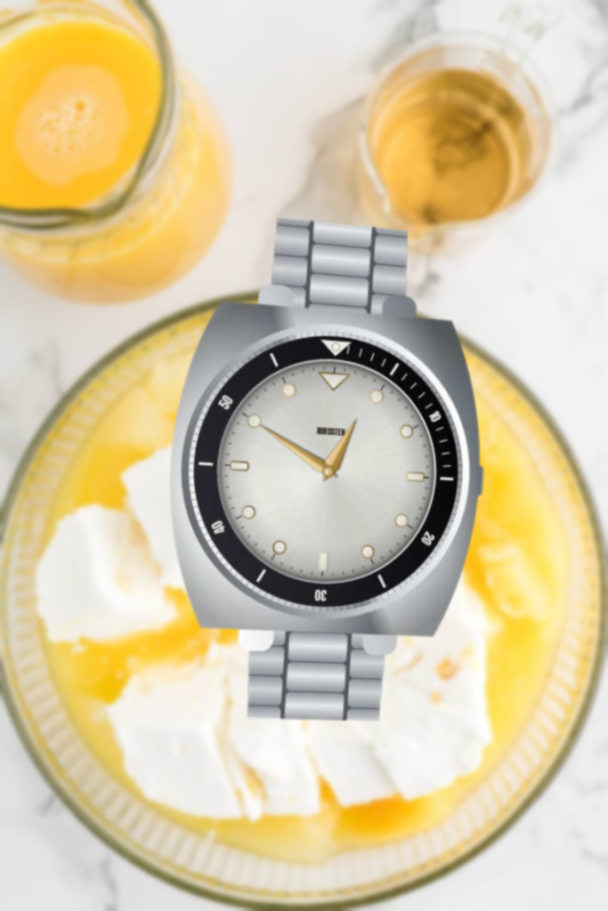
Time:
{"hour": 12, "minute": 50}
